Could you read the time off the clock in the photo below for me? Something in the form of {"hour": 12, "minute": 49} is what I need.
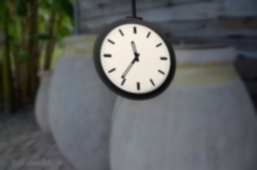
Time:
{"hour": 11, "minute": 36}
